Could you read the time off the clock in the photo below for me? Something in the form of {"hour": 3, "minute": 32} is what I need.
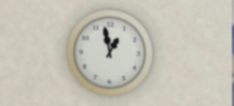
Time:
{"hour": 12, "minute": 58}
